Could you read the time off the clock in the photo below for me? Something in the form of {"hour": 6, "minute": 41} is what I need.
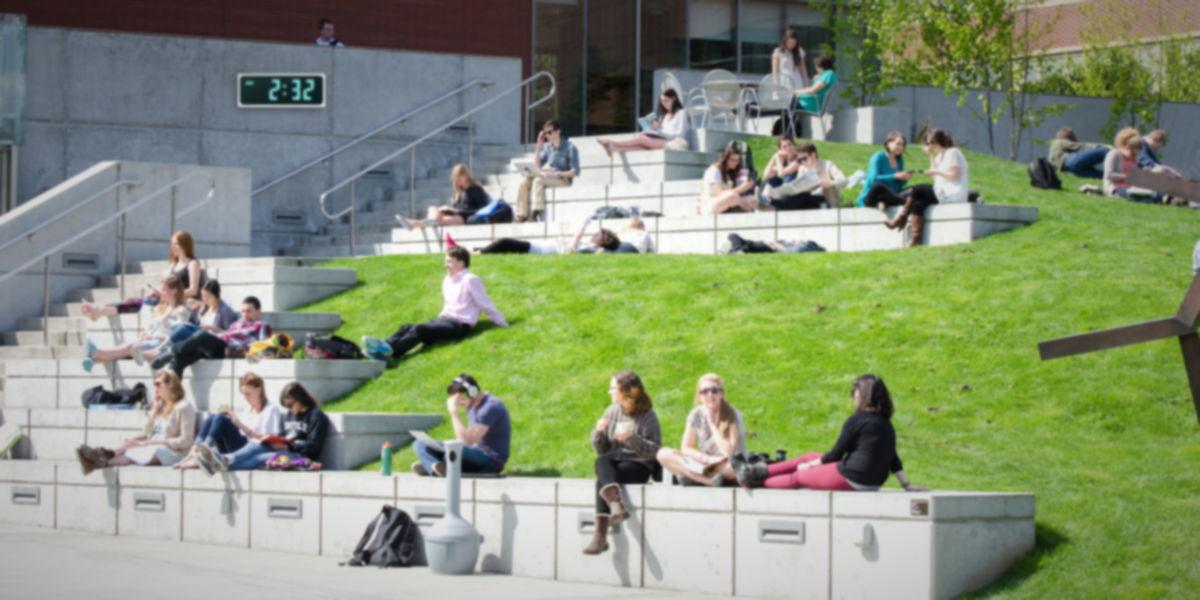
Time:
{"hour": 2, "minute": 32}
